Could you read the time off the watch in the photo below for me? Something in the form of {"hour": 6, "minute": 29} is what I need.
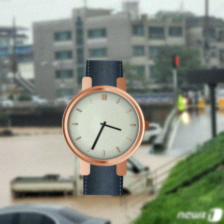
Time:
{"hour": 3, "minute": 34}
